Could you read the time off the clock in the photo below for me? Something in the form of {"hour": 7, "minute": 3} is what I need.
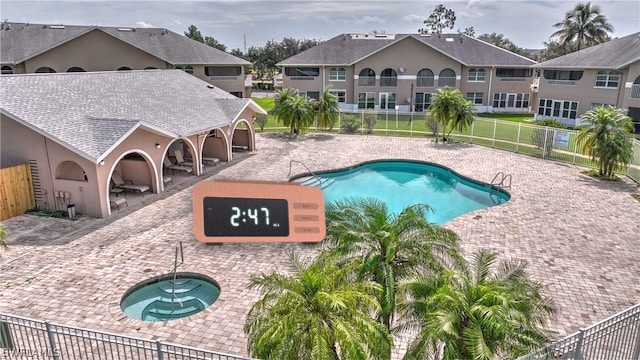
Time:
{"hour": 2, "minute": 47}
